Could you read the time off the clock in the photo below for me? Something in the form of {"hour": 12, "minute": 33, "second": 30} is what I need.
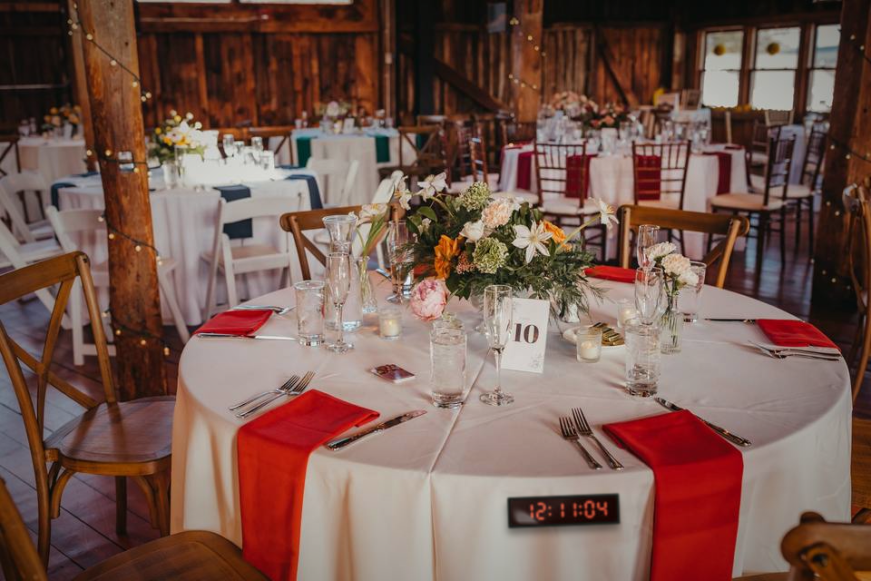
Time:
{"hour": 12, "minute": 11, "second": 4}
